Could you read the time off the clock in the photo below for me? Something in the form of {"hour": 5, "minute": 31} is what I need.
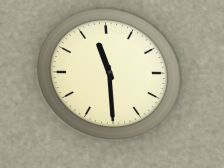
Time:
{"hour": 11, "minute": 30}
